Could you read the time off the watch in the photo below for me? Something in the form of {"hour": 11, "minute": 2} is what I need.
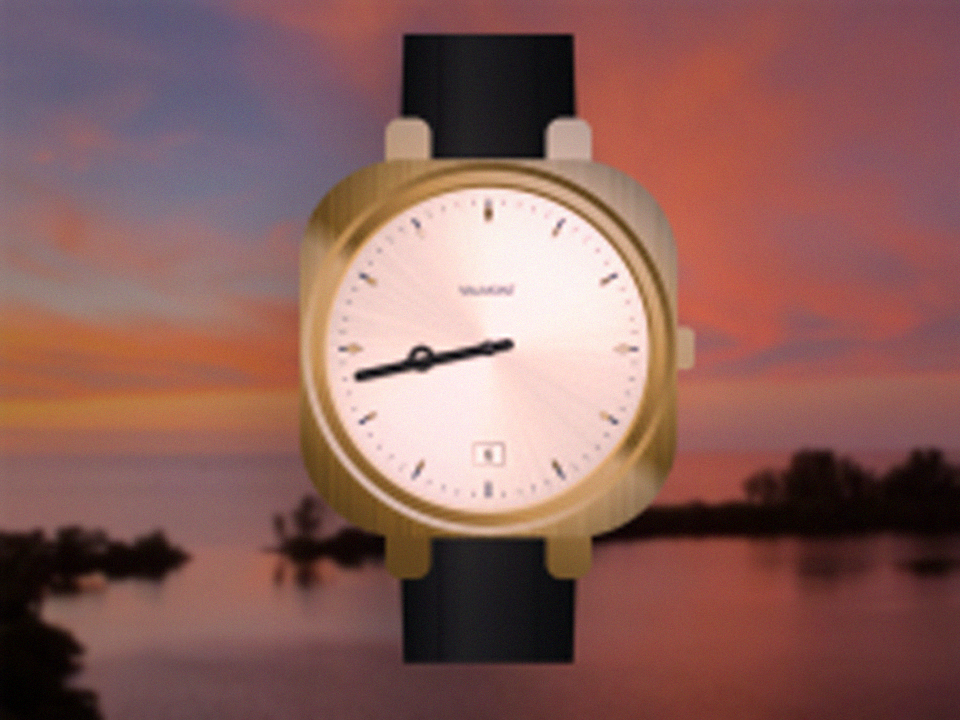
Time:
{"hour": 8, "minute": 43}
